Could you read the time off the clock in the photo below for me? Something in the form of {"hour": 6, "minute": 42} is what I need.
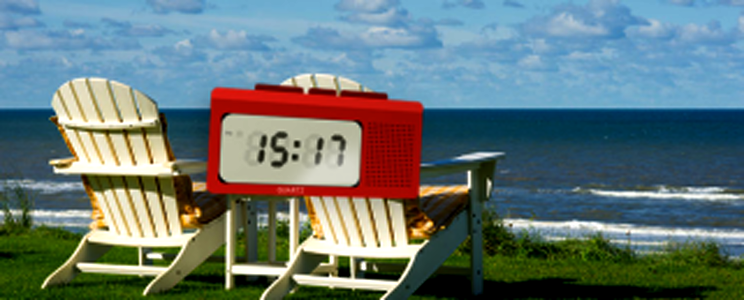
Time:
{"hour": 15, "minute": 17}
